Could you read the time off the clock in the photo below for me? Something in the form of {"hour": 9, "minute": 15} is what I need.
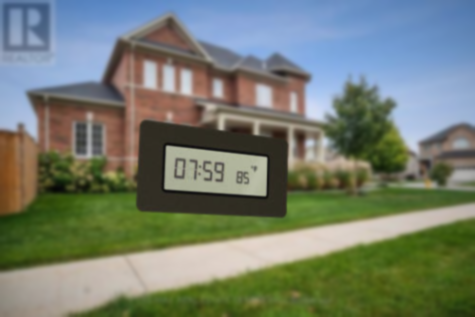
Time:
{"hour": 7, "minute": 59}
